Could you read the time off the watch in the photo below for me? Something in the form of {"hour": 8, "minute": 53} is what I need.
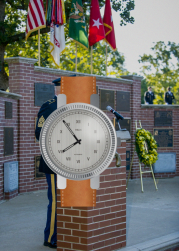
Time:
{"hour": 7, "minute": 54}
